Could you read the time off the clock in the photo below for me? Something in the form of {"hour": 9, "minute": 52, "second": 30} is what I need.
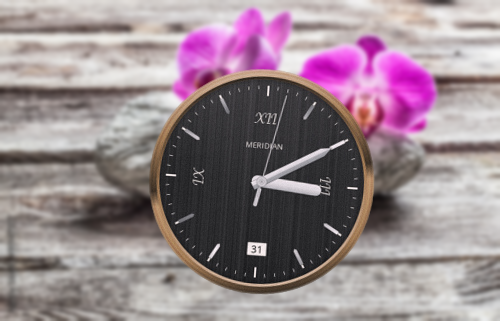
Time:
{"hour": 3, "minute": 10, "second": 2}
